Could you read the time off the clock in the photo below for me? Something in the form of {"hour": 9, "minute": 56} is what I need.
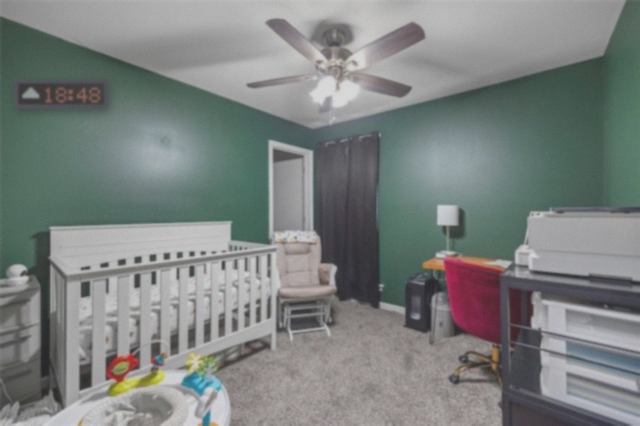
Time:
{"hour": 18, "minute": 48}
